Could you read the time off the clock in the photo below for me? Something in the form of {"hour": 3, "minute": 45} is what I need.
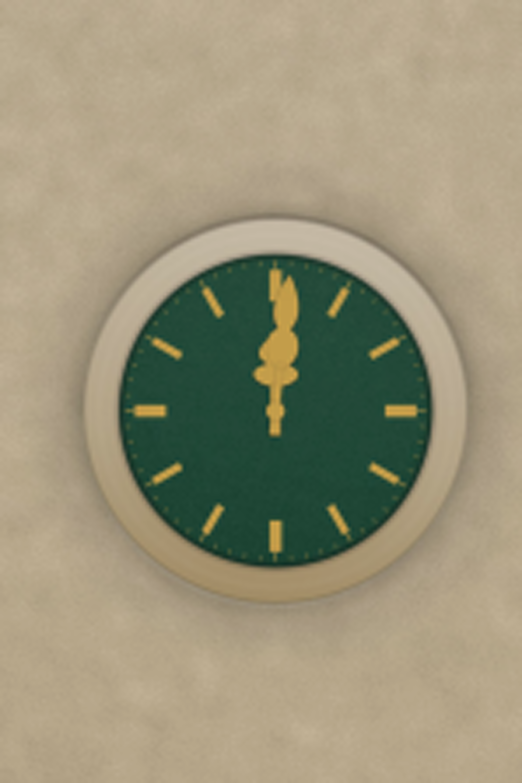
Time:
{"hour": 12, "minute": 1}
